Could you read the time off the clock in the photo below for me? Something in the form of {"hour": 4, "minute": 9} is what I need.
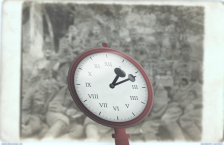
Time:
{"hour": 1, "minute": 11}
